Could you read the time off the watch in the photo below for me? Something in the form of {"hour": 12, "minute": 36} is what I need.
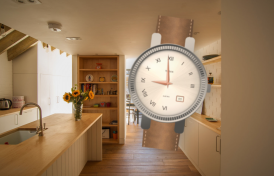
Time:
{"hour": 8, "minute": 59}
